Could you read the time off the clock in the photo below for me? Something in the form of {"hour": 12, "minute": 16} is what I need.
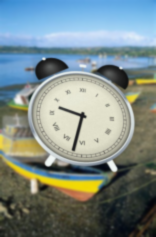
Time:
{"hour": 9, "minute": 32}
